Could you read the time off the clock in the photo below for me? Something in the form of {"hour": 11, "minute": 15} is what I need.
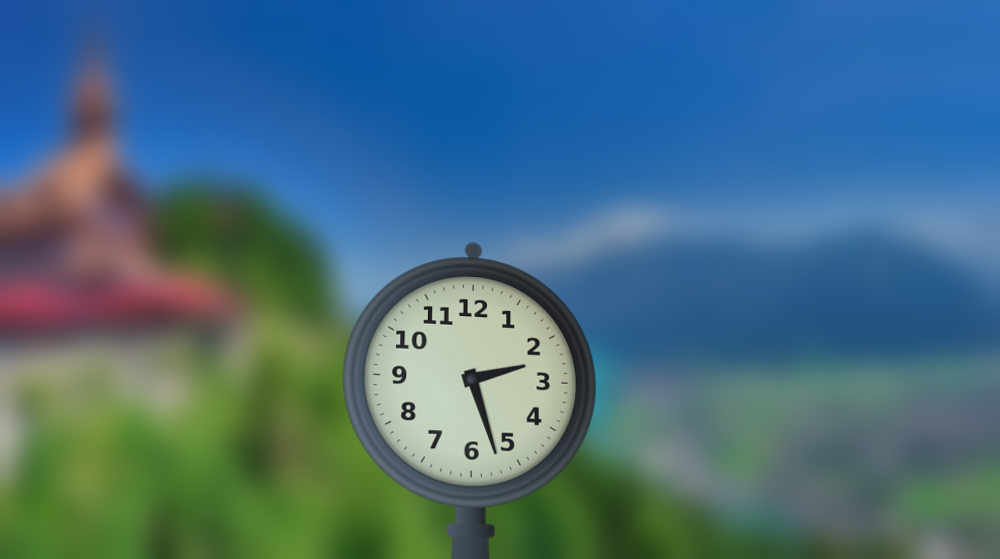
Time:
{"hour": 2, "minute": 27}
